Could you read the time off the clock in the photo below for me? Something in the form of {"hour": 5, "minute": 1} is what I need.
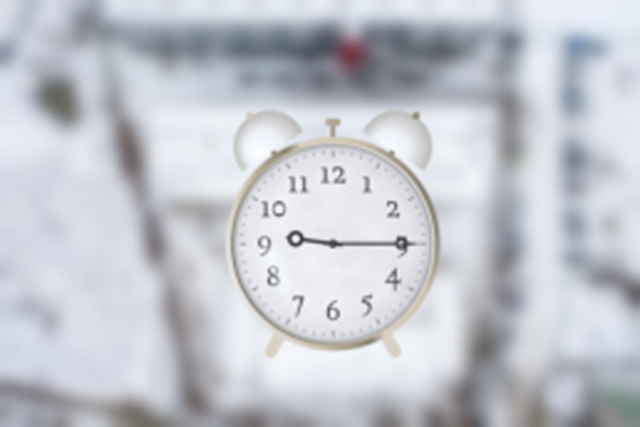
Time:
{"hour": 9, "minute": 15}
